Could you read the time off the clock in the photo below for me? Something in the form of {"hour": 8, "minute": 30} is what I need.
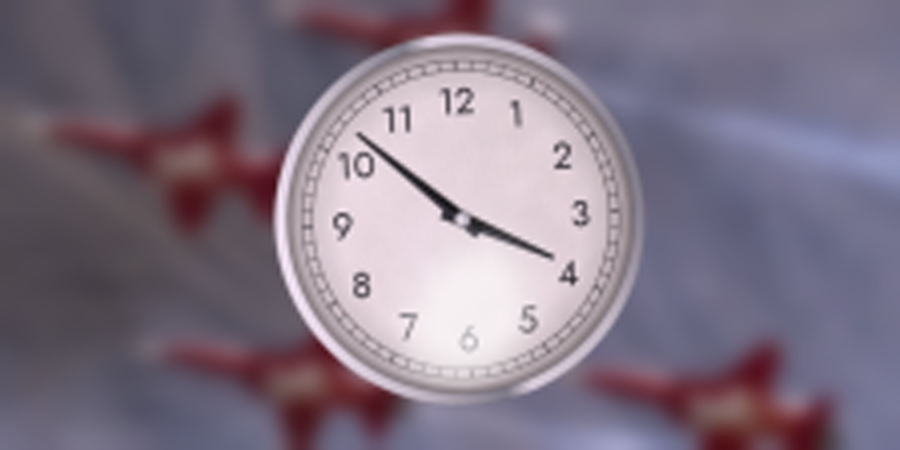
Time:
{"hour": 3, "minute": 52}
